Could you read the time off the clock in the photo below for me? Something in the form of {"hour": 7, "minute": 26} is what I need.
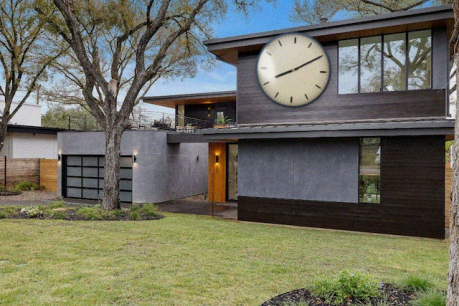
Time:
{"hour": 8, "minute": 10}
